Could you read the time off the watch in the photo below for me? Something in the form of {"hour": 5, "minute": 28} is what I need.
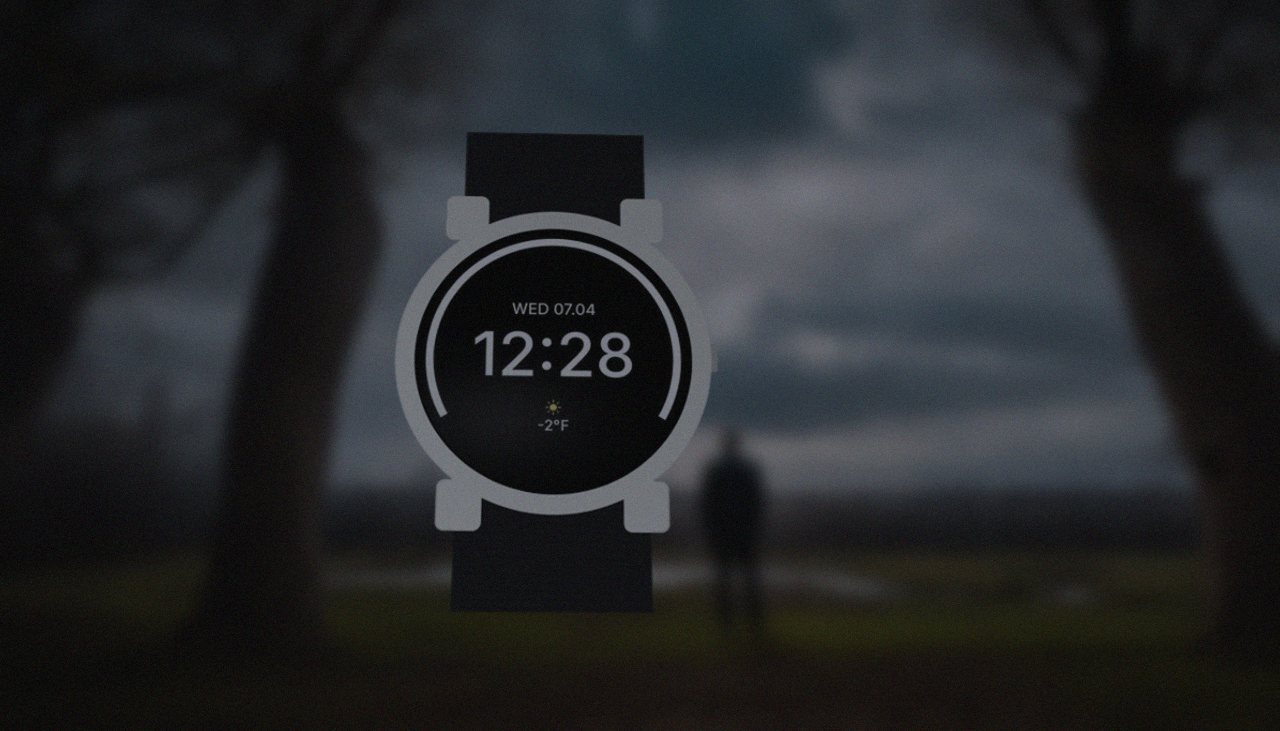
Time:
{"hour": 12, "minute": 28}
